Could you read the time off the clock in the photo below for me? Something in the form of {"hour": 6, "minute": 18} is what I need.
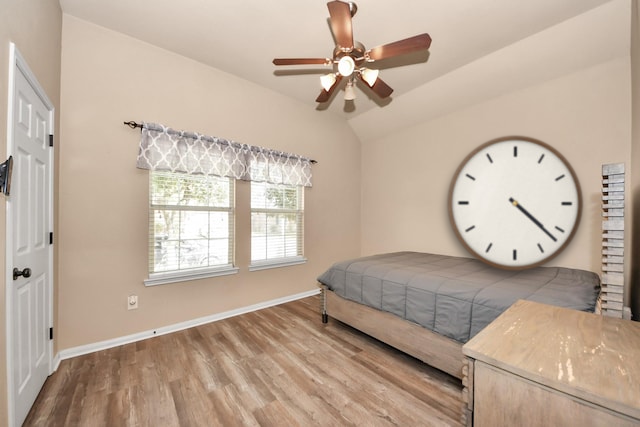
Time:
{"hour": 4, "minute": 22}
